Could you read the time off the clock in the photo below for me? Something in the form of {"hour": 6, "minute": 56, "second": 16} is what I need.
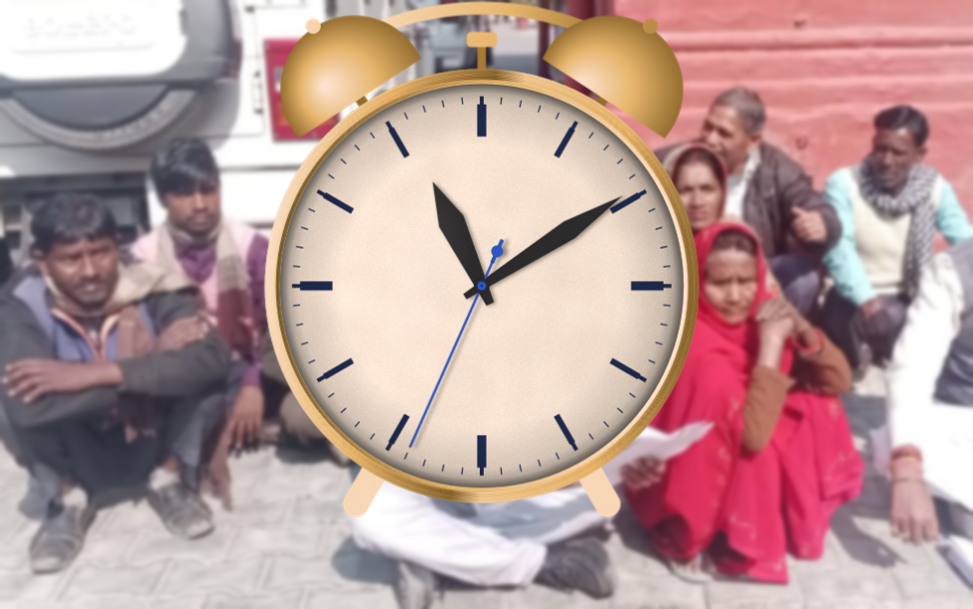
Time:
{"hour": 11, "minute": 9, "second": 34}
